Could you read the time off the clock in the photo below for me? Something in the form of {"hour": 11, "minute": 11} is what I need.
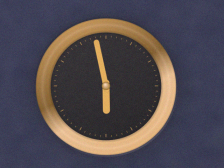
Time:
{"hour": 5, "minute": 58}
